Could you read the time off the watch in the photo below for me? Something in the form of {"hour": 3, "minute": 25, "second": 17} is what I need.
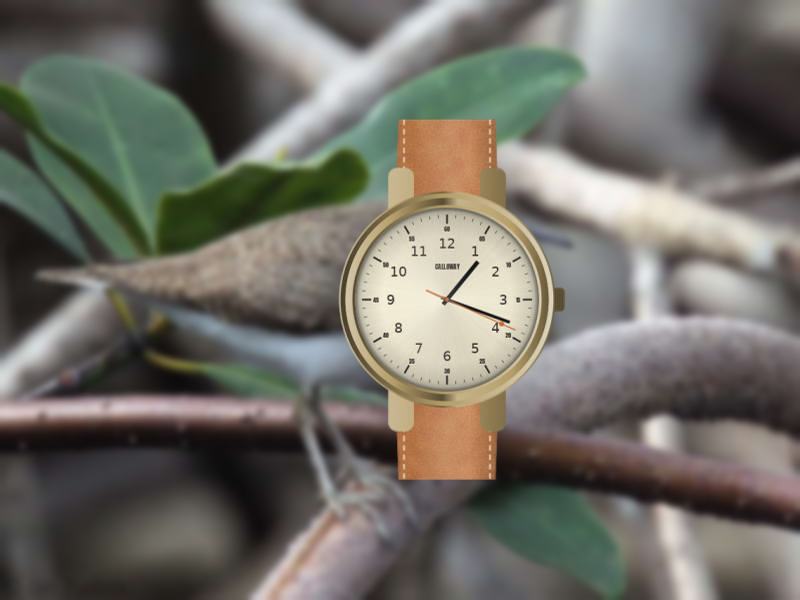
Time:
{"hour": 1, "minute": 18, "second": 19}
